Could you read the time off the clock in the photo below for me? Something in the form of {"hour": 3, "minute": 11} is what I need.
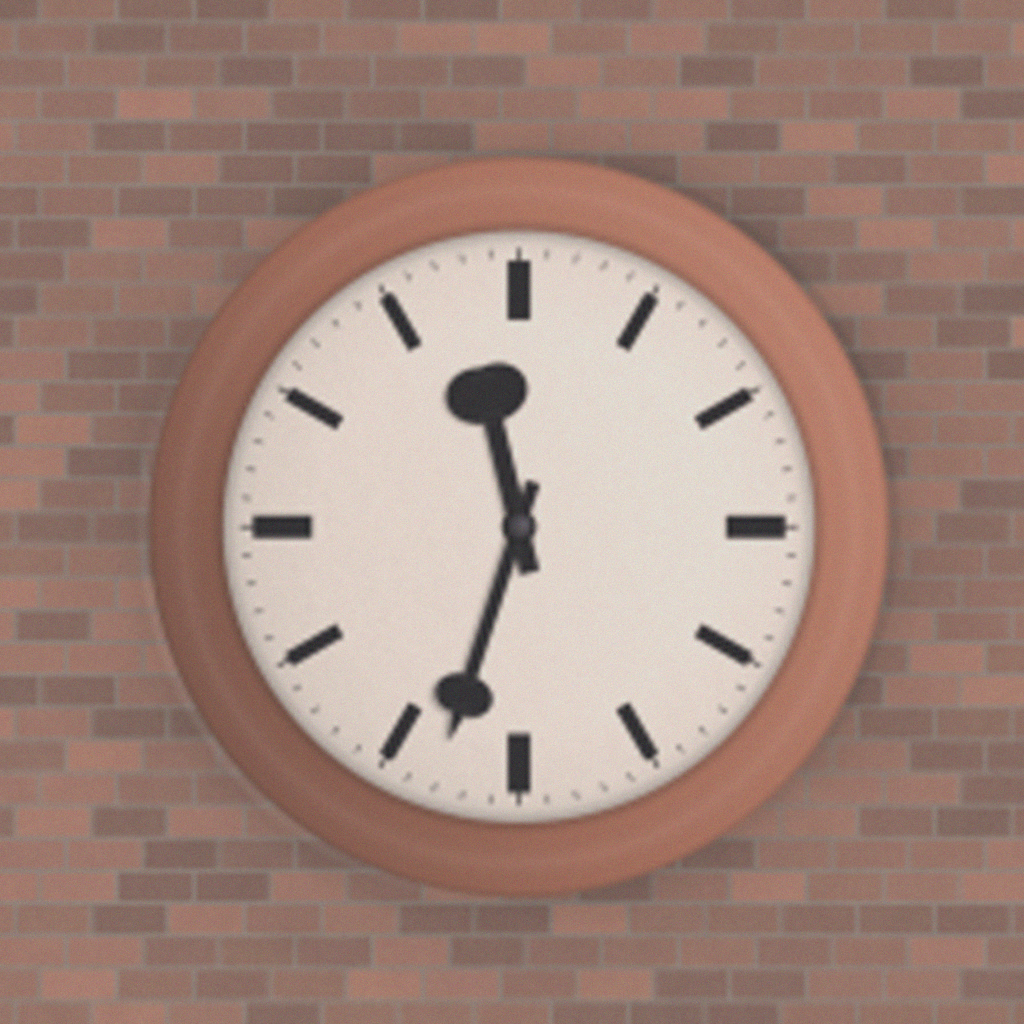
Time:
{"hour": 11, "minute": 33}
